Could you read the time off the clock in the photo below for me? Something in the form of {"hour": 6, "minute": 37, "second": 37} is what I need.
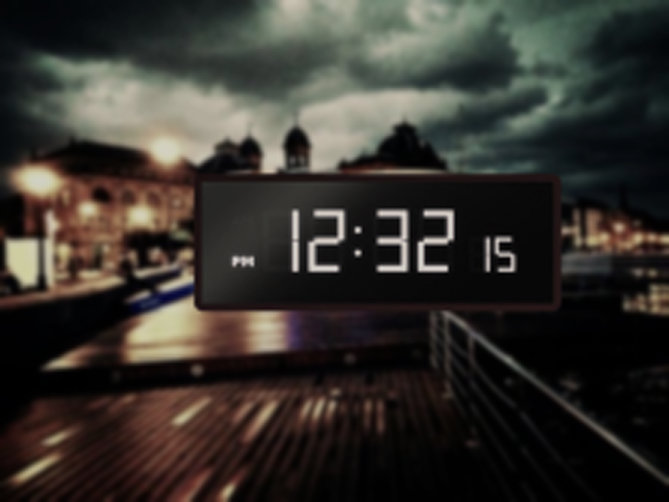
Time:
{"hour": 12, "minute": 32, "second": 15}
